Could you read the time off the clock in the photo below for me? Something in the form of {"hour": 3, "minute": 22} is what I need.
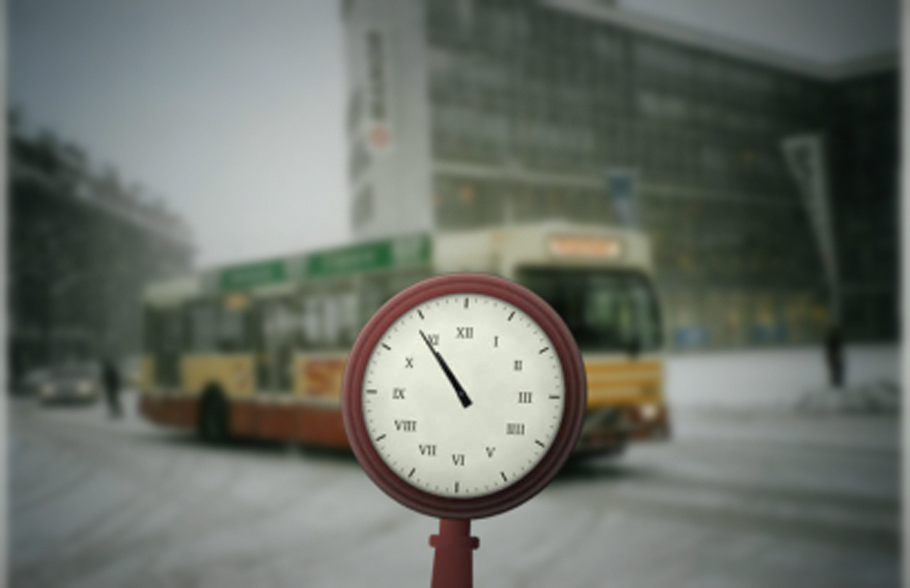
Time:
{"hour": 10, "minute": 54}
